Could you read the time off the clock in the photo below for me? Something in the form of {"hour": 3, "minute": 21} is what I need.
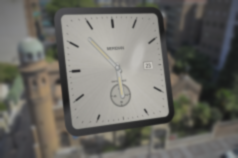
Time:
{"hour": 5, "minute": 53}
